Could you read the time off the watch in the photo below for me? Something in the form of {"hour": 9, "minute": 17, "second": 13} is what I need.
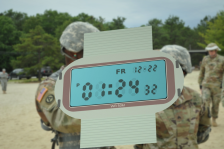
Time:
{"hour": 1, "minute": 24, "second": 32}
